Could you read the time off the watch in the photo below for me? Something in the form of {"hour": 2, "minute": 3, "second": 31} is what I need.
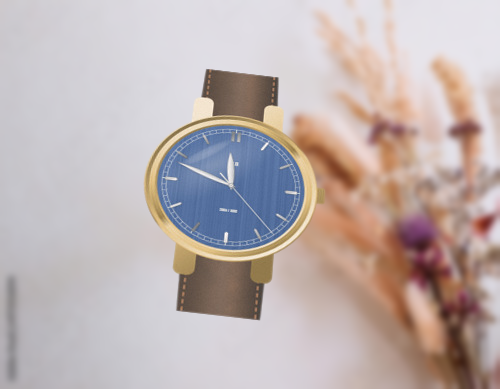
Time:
{"hour": 11, "minute": 48, "second": 23}
